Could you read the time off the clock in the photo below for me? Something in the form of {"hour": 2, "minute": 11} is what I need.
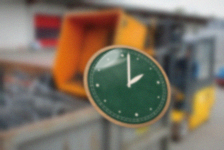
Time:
{"hour": 2, "minute": 2}
